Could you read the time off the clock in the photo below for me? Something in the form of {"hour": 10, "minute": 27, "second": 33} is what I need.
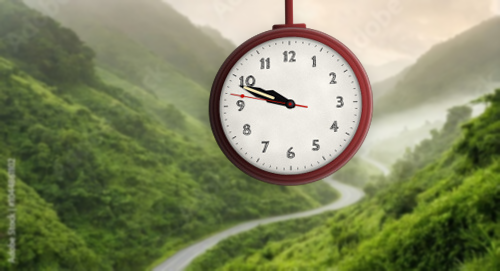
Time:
{"hour": 9, "minute": 48, "second": 47}
